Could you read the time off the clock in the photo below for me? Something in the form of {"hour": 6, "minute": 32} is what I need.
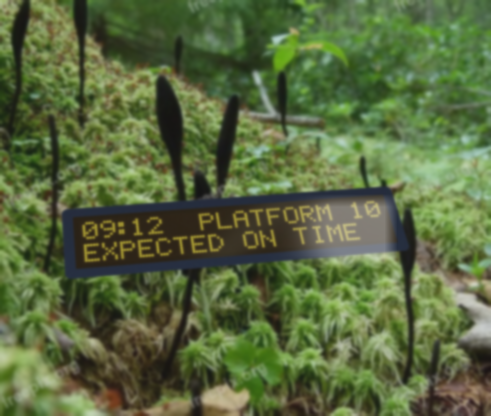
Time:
{"hour": 9, "minute": 12}
